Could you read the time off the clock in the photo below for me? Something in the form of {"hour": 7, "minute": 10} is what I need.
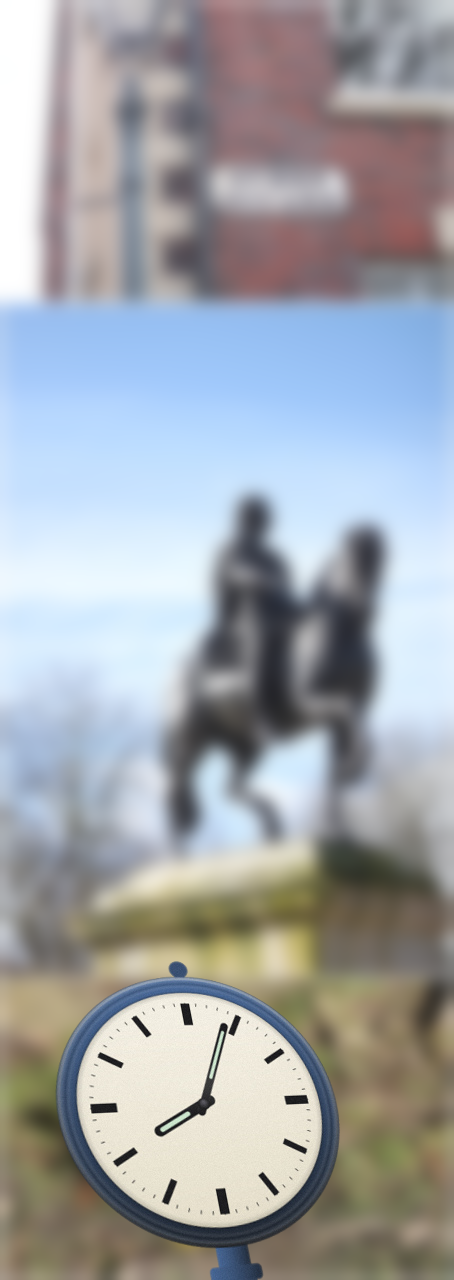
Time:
{"hour": 8, "minute": 4}
